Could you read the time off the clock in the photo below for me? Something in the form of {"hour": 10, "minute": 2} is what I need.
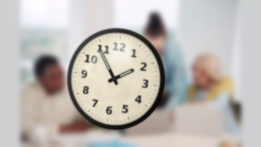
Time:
{"hour": 1, "minute": 54}
